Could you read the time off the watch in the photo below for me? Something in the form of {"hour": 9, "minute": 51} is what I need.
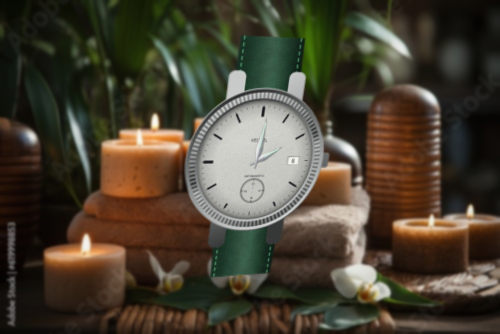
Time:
{"hour": 2, "minute": 1}
